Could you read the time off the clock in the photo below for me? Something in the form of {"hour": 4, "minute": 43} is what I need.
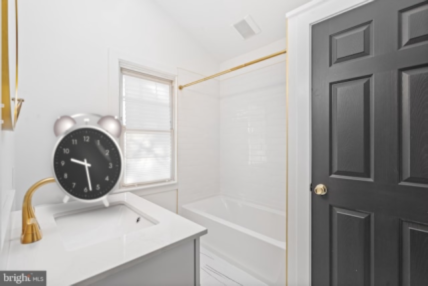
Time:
{"hour": 9, "minute": 28}
